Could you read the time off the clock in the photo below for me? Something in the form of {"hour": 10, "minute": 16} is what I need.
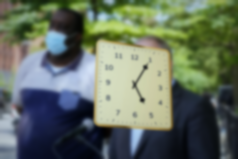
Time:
{"hour": 5, "minute": 5}
